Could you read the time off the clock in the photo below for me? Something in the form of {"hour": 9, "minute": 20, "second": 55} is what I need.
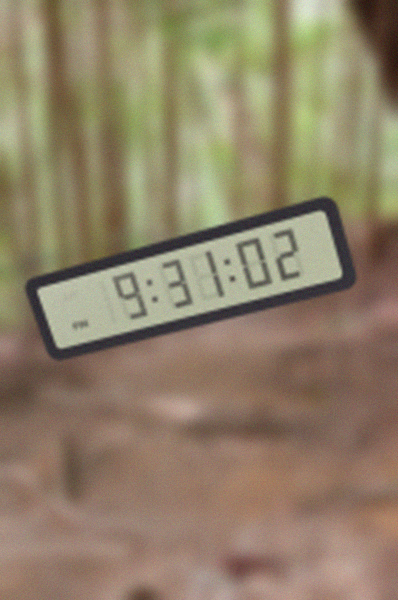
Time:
{"hour": 9, "minute": 31, "second": 2}
